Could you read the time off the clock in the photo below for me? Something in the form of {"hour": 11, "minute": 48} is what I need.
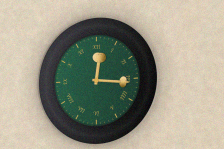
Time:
{"hour": 12, "minute": 16}
